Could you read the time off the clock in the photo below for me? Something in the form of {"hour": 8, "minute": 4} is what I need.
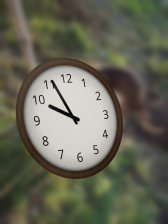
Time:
{"hour": 9, "minute": 56}
